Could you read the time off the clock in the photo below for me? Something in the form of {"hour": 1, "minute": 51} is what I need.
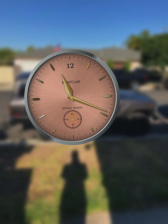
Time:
{"hour": 11, "minute": 19}
